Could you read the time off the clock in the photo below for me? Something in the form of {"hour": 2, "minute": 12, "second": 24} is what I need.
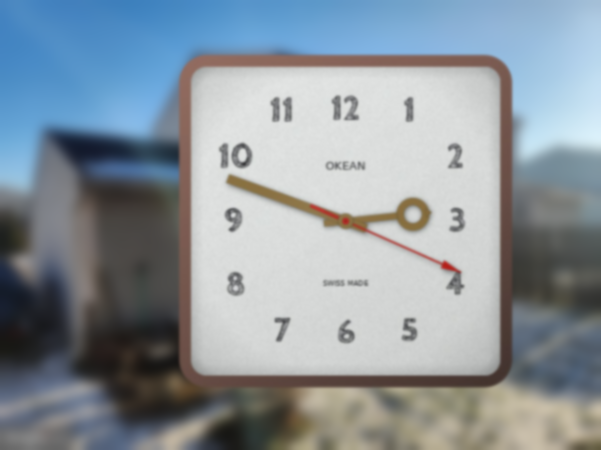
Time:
{"hour": 2, "minute": 48, "second": 19}
